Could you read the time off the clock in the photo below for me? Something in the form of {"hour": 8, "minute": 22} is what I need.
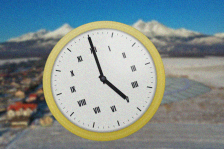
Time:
{"hour": 5, "minute": 0}
